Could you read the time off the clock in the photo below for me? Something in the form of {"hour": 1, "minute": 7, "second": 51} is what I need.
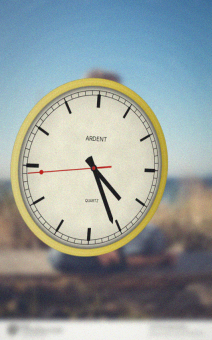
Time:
{"hour": 4, "minute": 25, "second": 44}
